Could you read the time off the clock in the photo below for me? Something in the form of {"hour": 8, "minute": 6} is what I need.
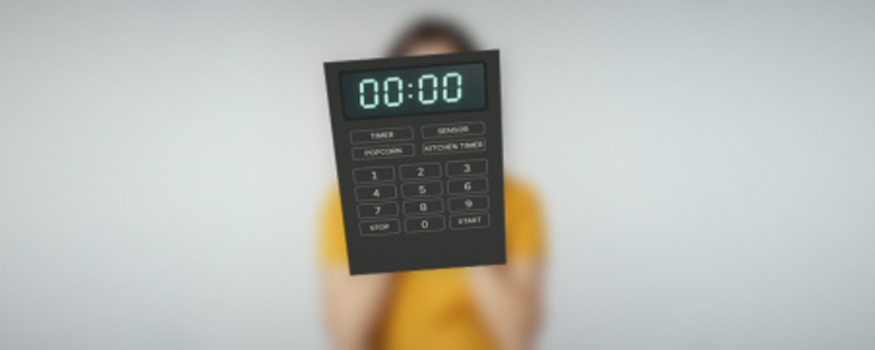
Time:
{"hour": 0, "minute": 0}
